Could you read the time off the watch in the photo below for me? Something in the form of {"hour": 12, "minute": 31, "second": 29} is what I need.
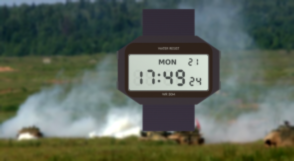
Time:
{"hour": 17, "minute": 49, "second": 24}
